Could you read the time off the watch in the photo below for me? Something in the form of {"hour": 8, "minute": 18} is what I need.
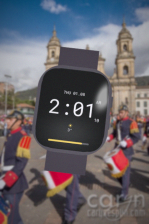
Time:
{"hour": 2, "minute": 1}
